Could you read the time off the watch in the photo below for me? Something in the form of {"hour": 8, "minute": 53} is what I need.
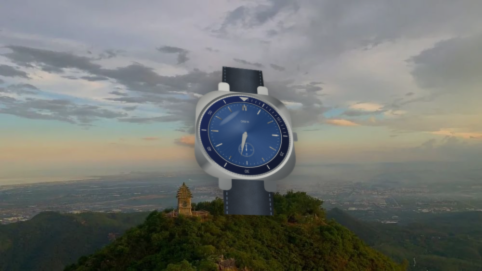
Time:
{"hour": 6, "minute": 32}
